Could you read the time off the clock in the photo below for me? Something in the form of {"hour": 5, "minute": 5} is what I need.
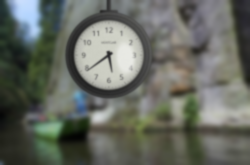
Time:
{"hour": 5, "minute": 39}
